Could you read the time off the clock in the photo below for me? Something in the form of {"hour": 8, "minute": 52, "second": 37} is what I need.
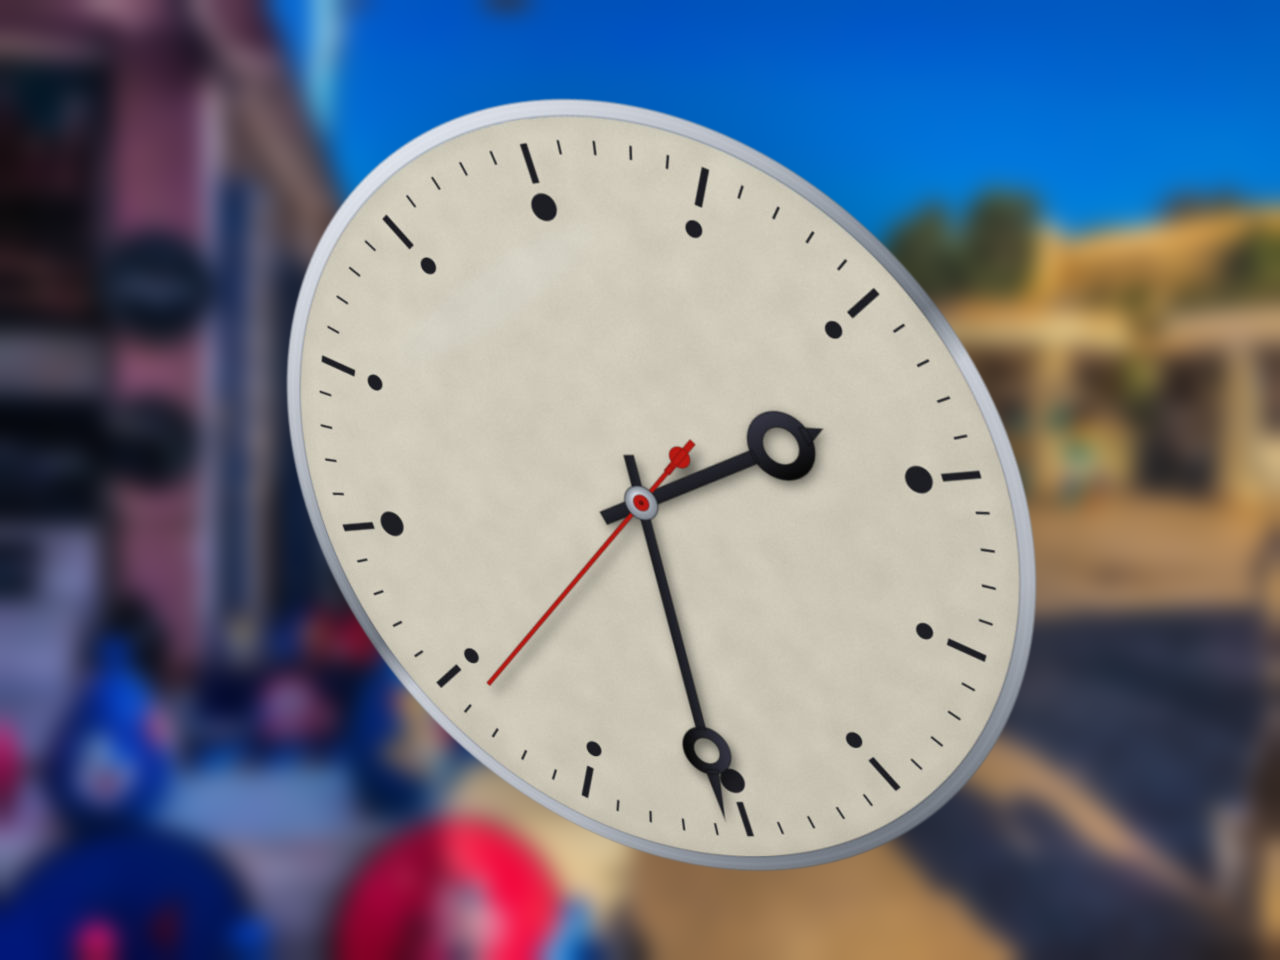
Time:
{"hour": 2, "minute": 30, "second": 39}
